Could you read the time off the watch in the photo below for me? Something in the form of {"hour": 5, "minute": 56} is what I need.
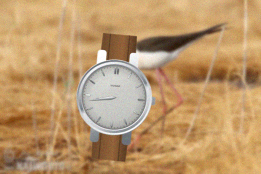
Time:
{"hour": 8, "minute": 43}
